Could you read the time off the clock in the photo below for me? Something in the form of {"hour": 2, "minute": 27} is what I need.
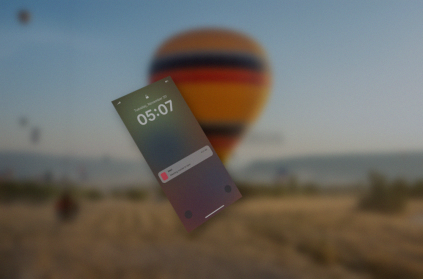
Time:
{"hour": 5, "minute": 7}
